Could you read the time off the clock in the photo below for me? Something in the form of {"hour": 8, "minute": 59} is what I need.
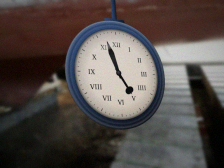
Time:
{"hour": 4, "minute": 57}
